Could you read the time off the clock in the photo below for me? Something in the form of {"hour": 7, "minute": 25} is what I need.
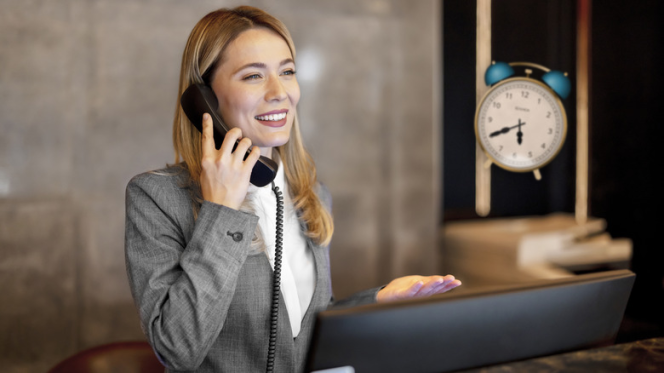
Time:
{"hour": 5, "minute": 40}
